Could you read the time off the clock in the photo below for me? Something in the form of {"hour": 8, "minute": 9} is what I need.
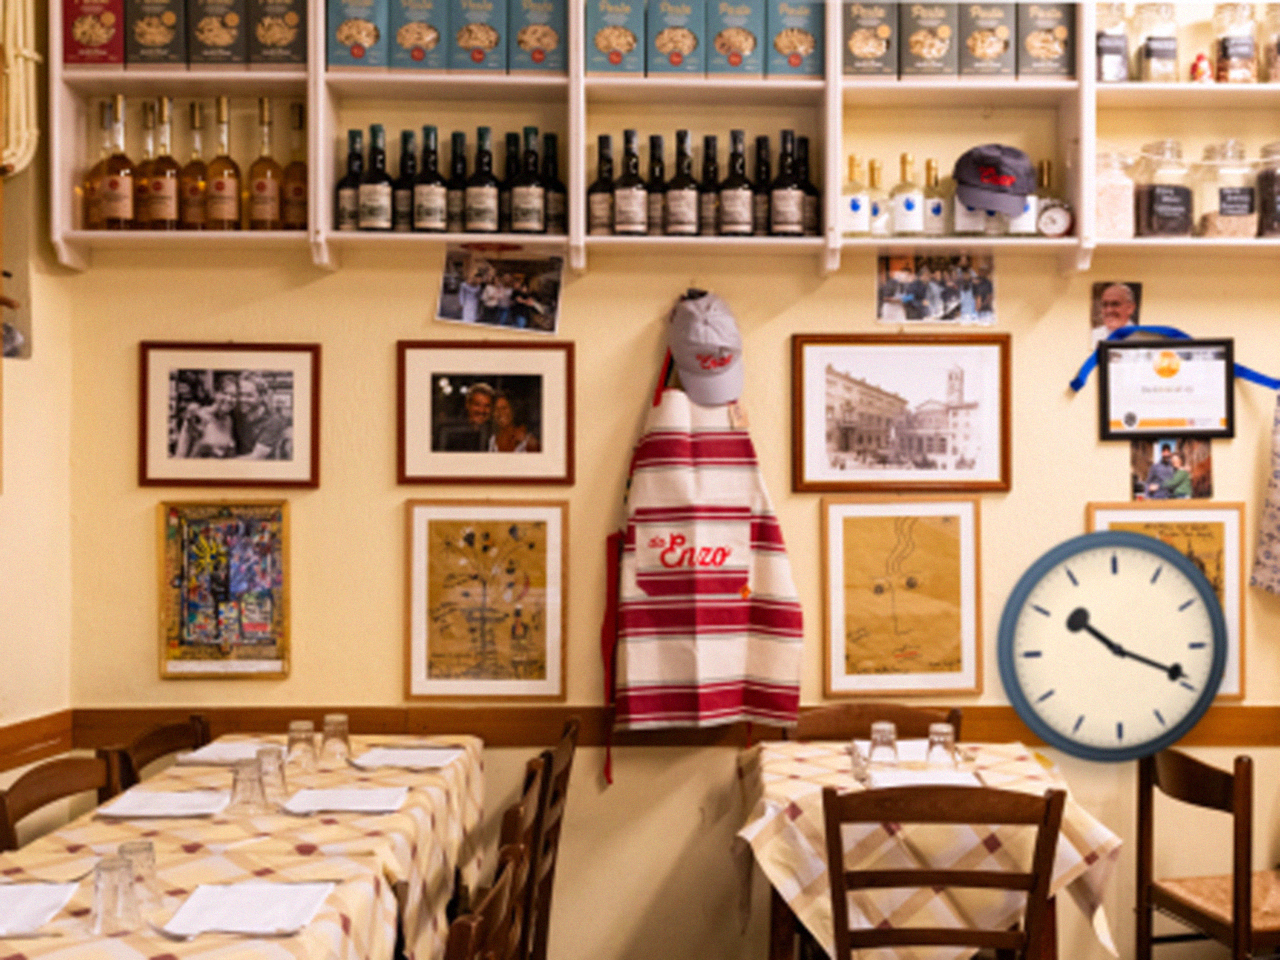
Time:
{"hour": 10, "minute": 19}
